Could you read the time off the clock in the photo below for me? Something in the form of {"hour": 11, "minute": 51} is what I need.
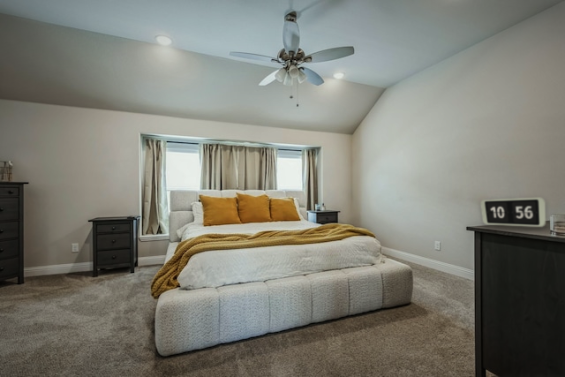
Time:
{"hour": 10, "minute": 56}
